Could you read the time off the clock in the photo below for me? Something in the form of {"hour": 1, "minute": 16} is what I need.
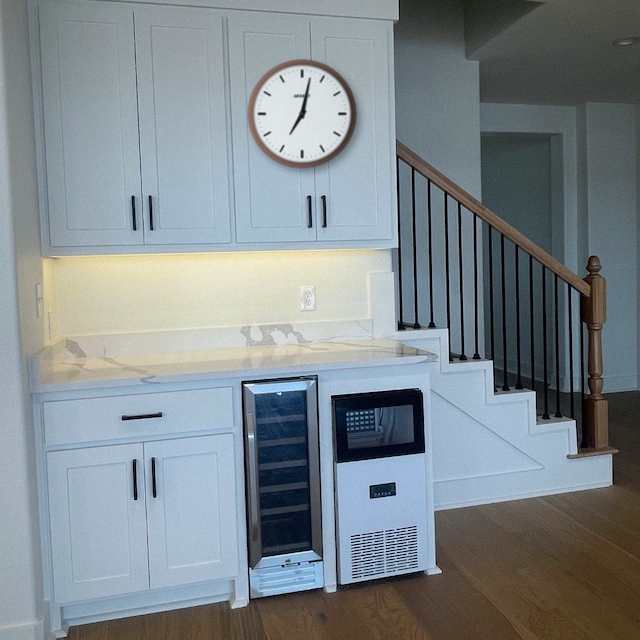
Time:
{"hour": 7, "minute": 2}
